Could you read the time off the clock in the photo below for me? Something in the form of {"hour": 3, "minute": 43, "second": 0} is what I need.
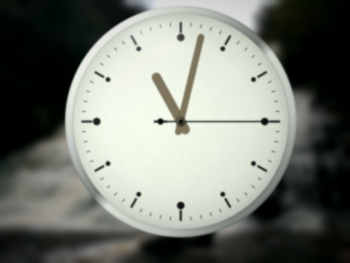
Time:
{"hour": 11, "minute": 2, "second": 15}
